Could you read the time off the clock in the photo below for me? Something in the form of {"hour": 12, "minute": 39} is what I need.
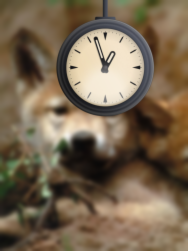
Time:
{"hour": 12, "minute": 57}
